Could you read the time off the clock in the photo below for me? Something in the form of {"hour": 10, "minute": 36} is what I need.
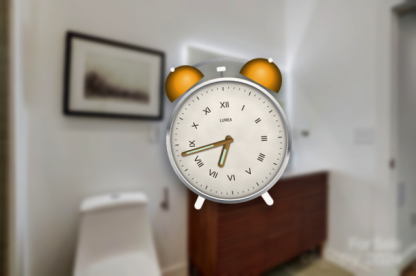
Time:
{"hour": 6, "minute": 43}
